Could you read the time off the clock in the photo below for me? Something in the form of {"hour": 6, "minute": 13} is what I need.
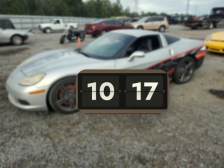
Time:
{"hour": 10, "minute": 17}
